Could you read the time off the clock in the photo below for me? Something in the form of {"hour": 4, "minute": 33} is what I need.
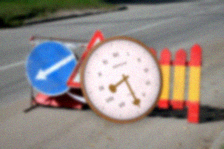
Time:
{"hour": 8, "minute": 29}
